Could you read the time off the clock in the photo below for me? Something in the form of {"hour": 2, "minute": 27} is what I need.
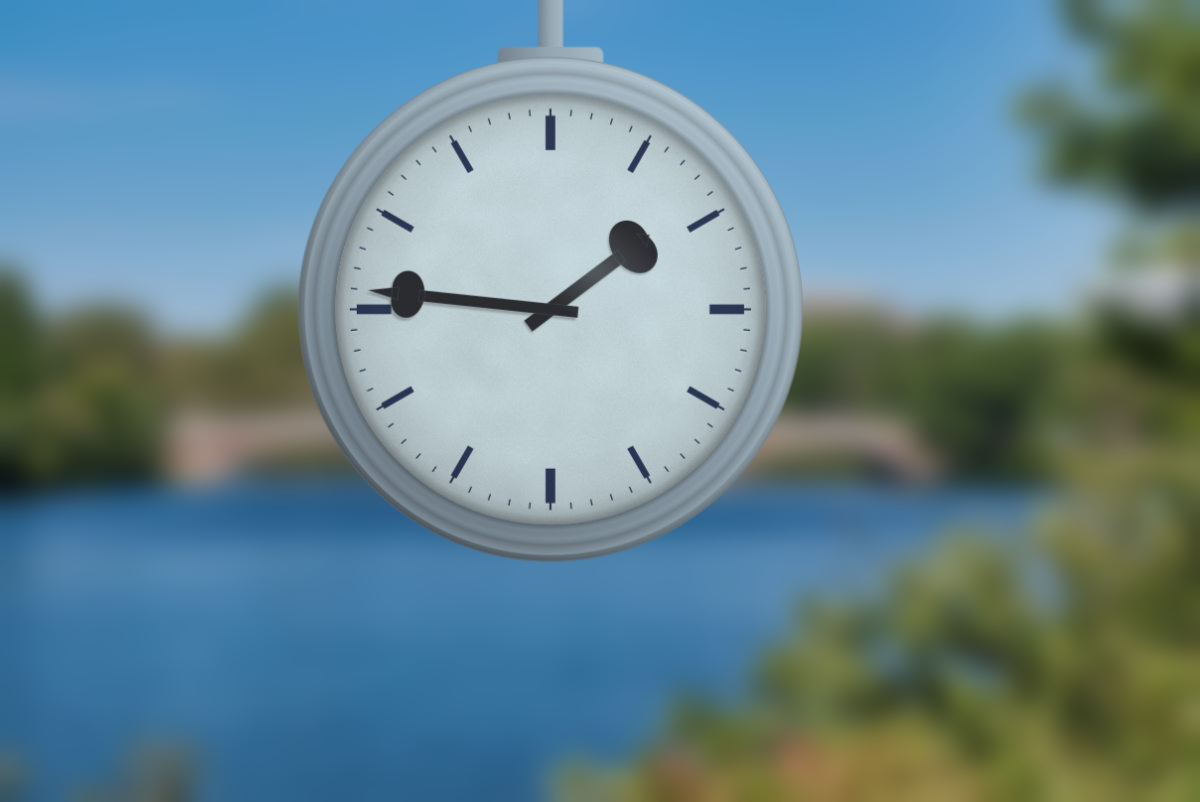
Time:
{"hour": 1, "minute": 46}
